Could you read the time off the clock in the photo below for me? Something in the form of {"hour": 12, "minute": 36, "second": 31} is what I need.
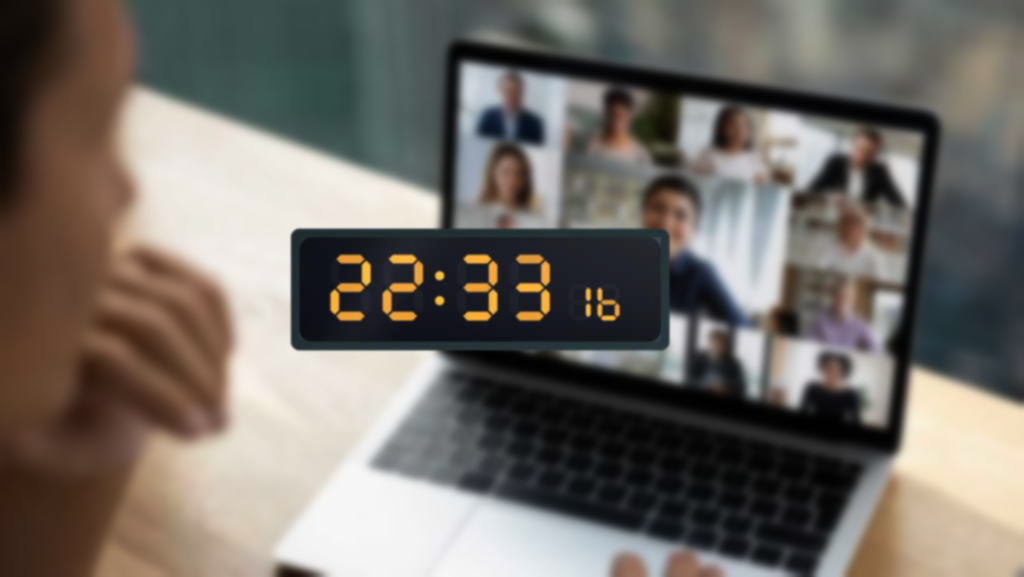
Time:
{"hour": 22, "minute": 33, "second": 16}
